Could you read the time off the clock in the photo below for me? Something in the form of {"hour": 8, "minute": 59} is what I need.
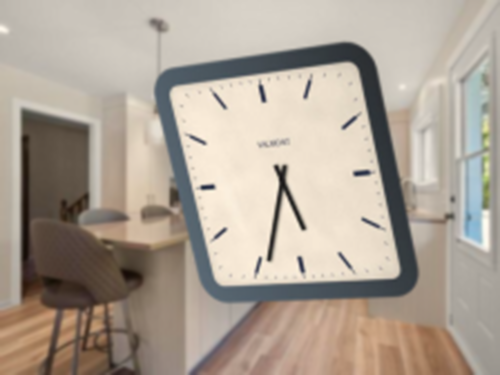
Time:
{"hour": 5, "minute": 34}
